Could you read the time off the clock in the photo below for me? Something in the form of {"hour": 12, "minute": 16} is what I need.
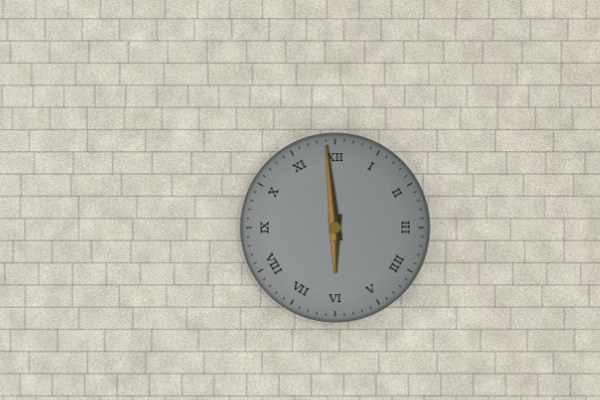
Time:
{"hour": 5, "minute": 59}
